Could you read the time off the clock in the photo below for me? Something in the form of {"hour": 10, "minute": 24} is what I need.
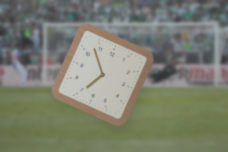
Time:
{"hour": 6, "minute": 53}
